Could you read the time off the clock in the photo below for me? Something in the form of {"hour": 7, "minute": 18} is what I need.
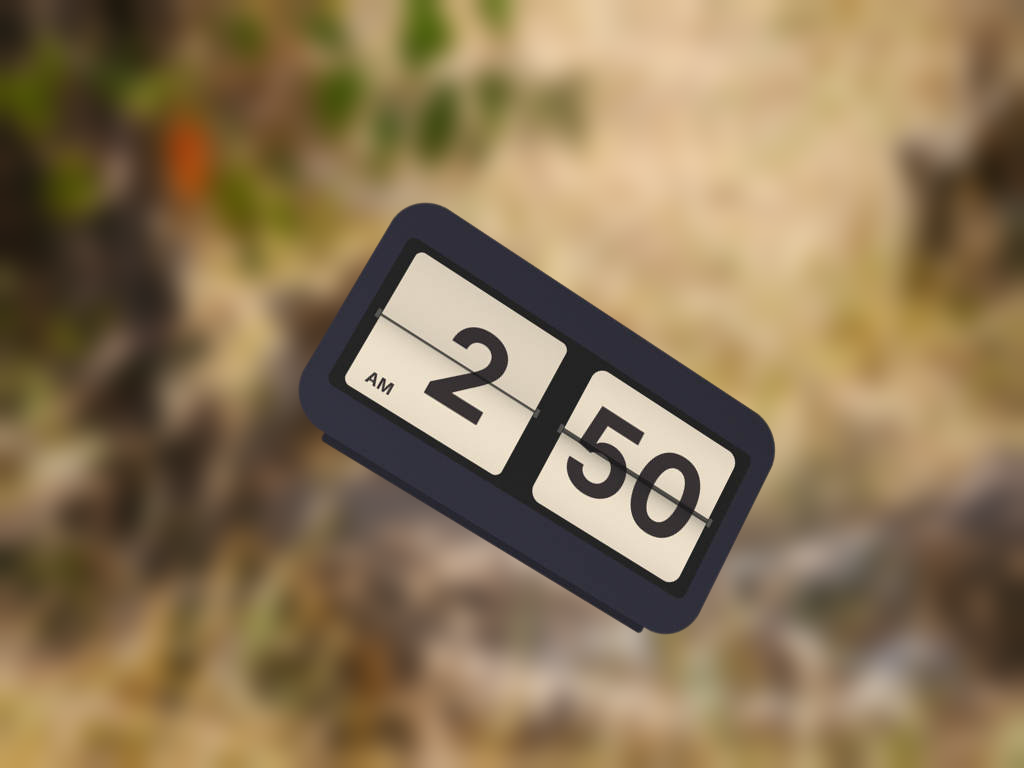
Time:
{"hour": 2, "minute": 50}
